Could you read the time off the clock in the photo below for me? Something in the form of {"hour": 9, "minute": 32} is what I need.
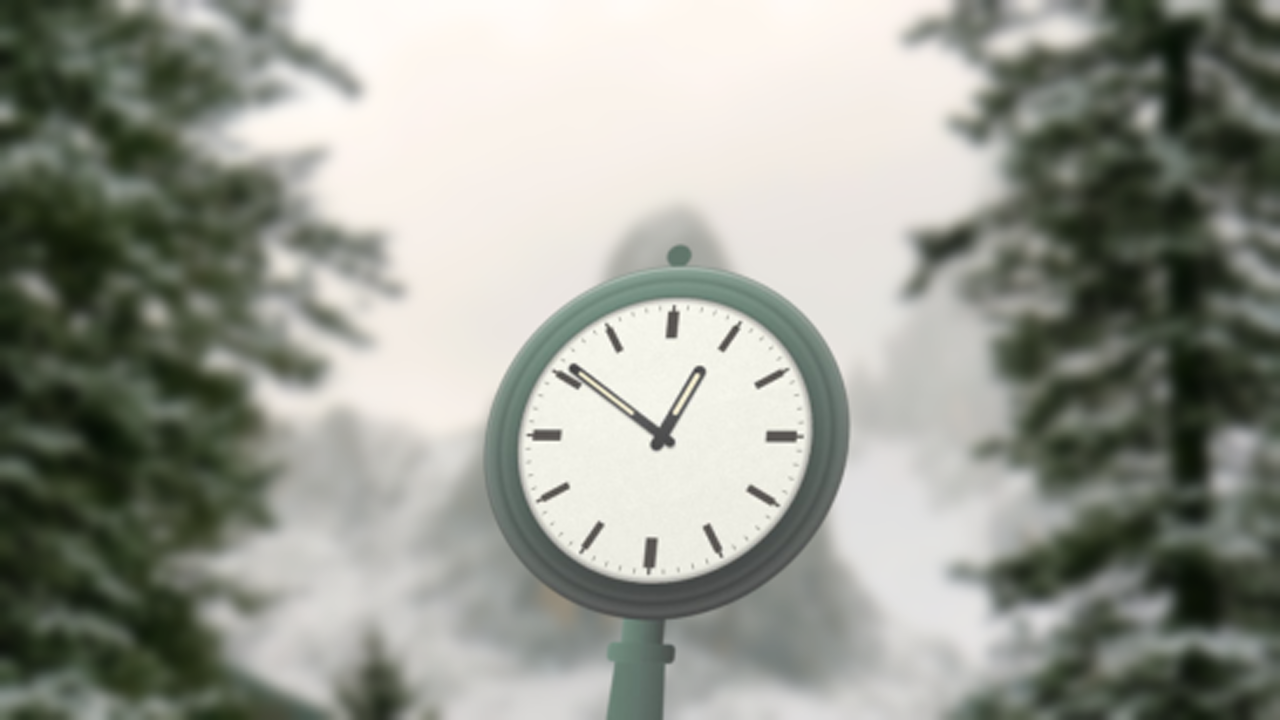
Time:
{"hour": 12, "minute": 51}
